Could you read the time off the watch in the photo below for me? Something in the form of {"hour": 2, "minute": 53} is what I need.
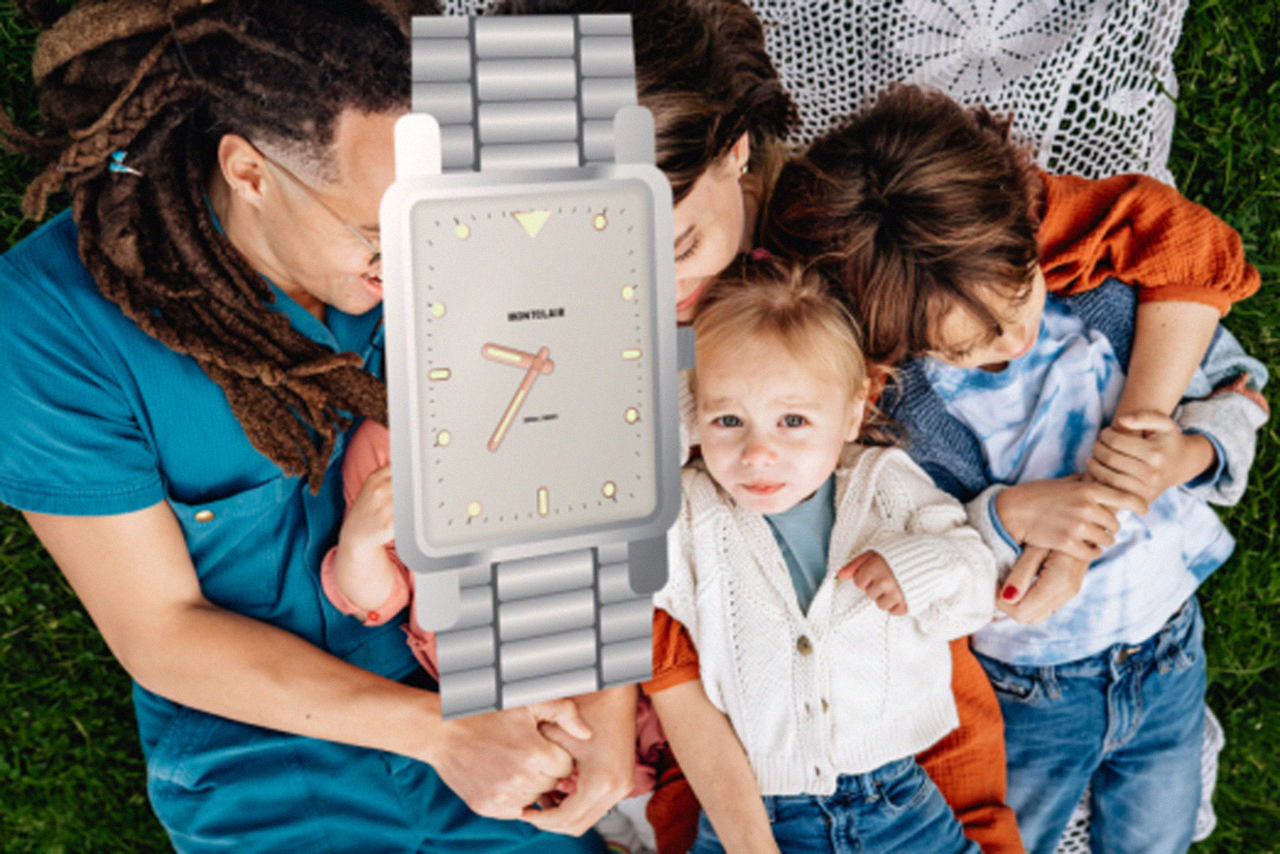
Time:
{"hour": 9, "minute": 36}
